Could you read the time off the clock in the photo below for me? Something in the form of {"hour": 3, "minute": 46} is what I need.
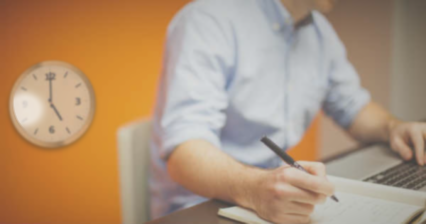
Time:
{"hour": 5, "minute": 0}
